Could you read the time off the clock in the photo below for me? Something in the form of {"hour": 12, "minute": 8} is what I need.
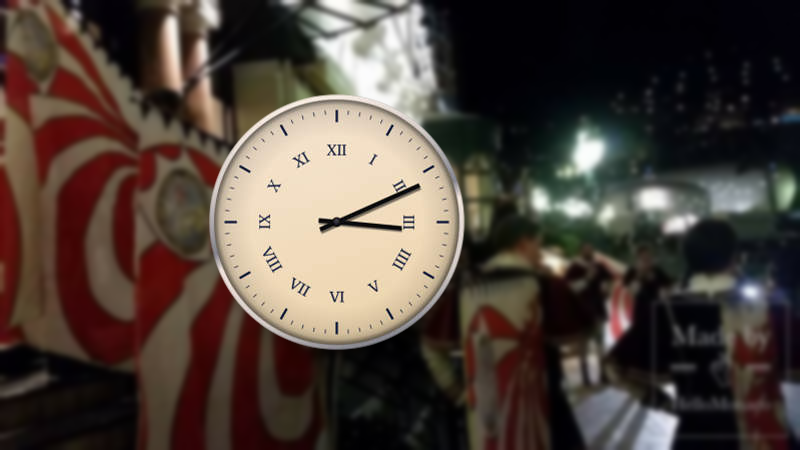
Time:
{"hour": 3, "minute": 11}
